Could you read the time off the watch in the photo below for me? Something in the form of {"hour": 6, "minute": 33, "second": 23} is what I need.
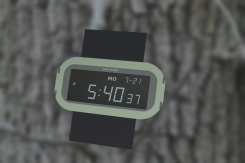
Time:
{"hour": 5, "minute": 40, "second": 37}
